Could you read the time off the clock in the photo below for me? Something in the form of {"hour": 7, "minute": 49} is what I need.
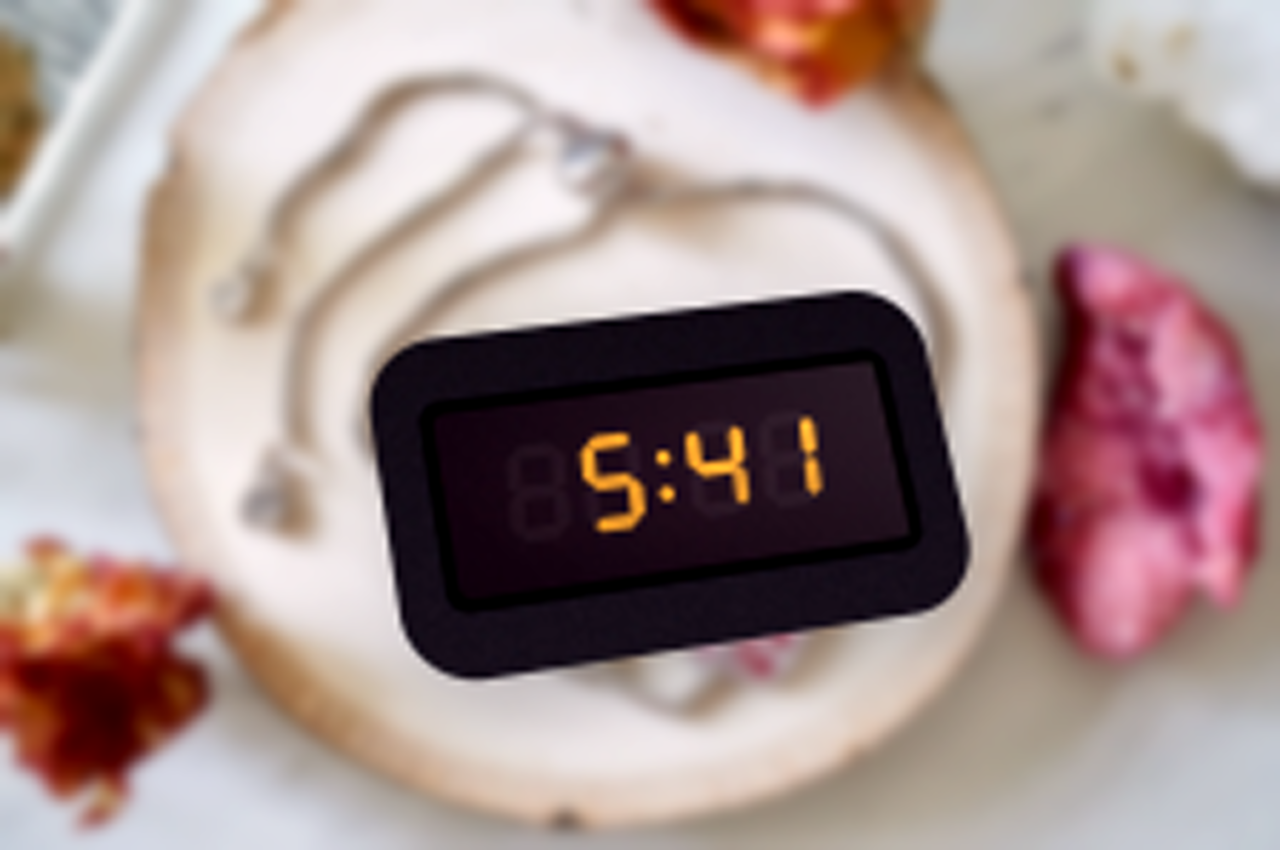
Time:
{"hour": 5, "minute": 41}
